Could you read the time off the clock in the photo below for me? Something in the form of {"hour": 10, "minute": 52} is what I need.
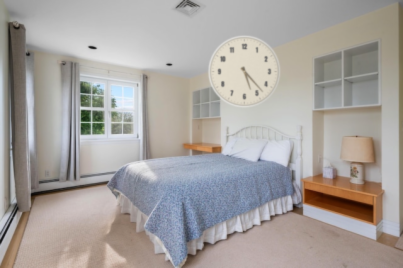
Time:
{"hour": 5, "minute": 23}
